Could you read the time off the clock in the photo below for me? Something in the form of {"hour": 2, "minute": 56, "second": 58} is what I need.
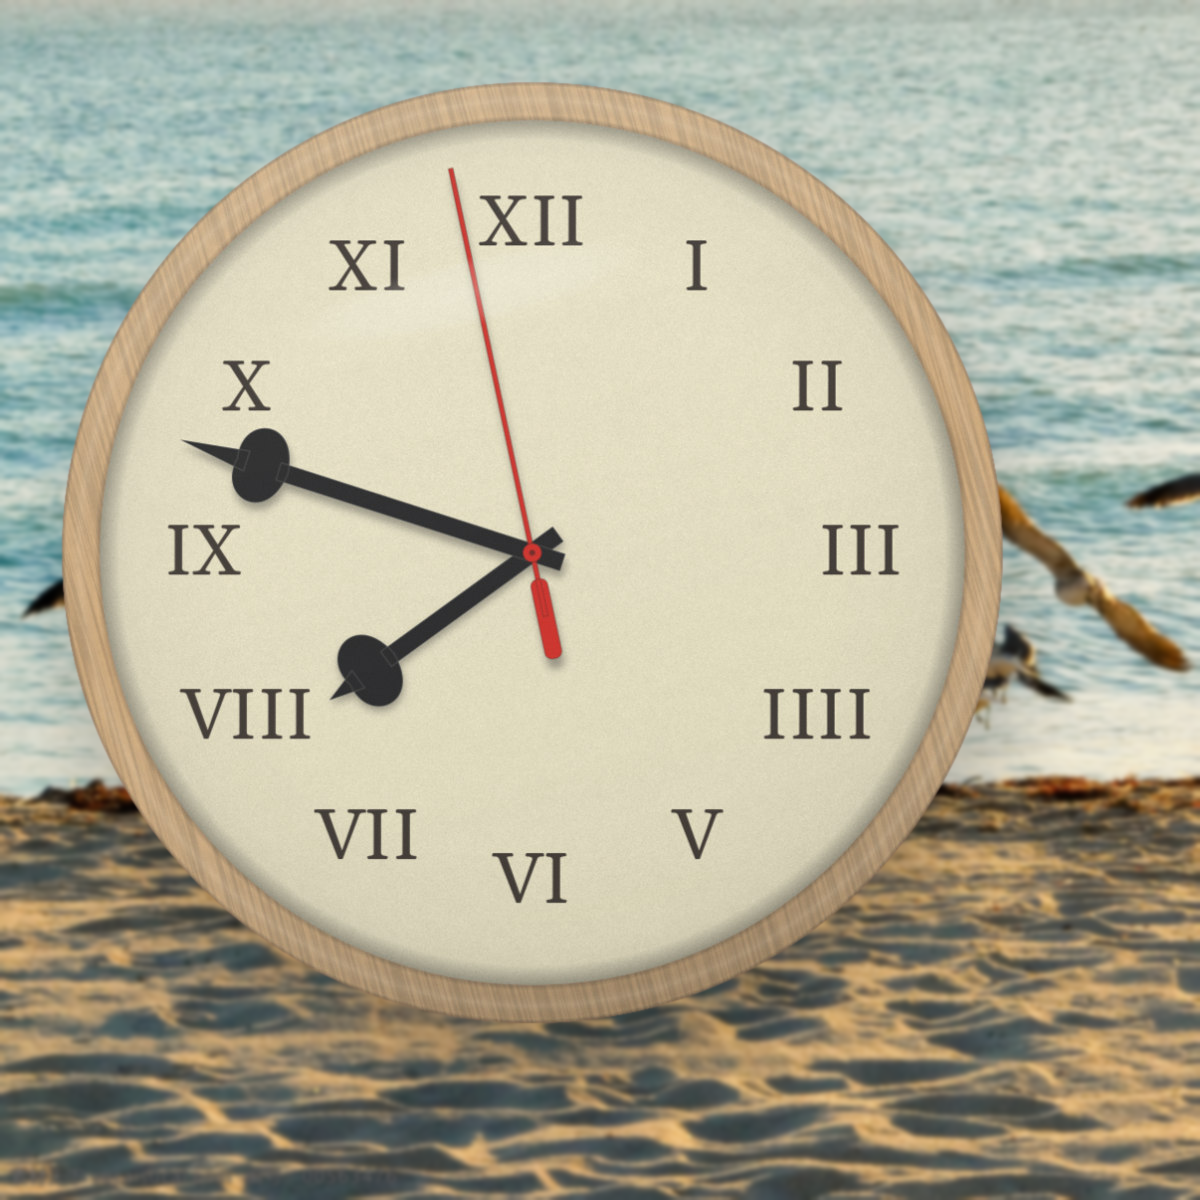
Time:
{"hour": 7, "minute": 47, "second": 58}
